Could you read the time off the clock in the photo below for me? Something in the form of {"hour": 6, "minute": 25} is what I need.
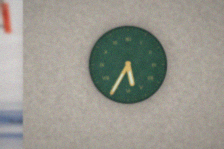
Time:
{"hour": 5, "minute": 35}
